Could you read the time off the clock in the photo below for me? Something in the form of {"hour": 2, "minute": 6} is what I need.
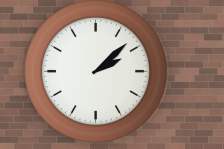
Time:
{"hour": 2, "minute": 8}
